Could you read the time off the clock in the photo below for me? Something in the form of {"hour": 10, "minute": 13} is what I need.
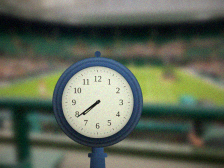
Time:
{"hour": 7, "minute": 39}
